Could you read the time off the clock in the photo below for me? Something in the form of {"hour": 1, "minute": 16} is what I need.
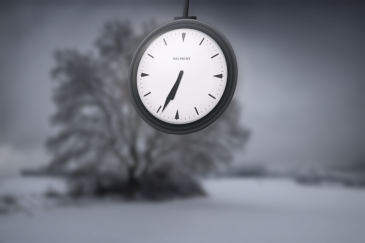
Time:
{"hour": 6, "minute": 34}
